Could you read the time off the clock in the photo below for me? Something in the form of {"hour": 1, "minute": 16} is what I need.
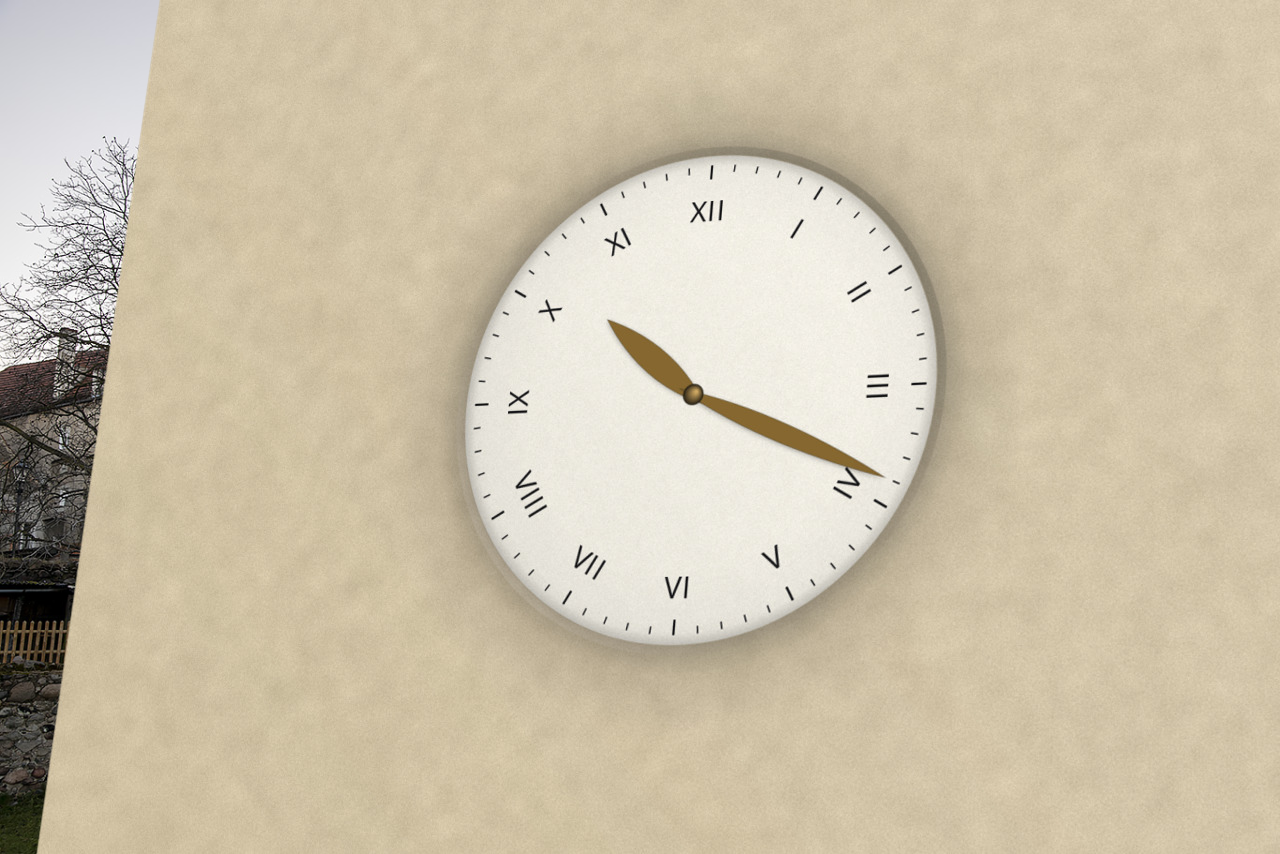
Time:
{"hour": 10, "minute": 19}
